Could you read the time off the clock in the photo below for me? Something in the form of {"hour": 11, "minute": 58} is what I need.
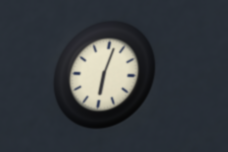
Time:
{"hour": 6, "minute": 2}
